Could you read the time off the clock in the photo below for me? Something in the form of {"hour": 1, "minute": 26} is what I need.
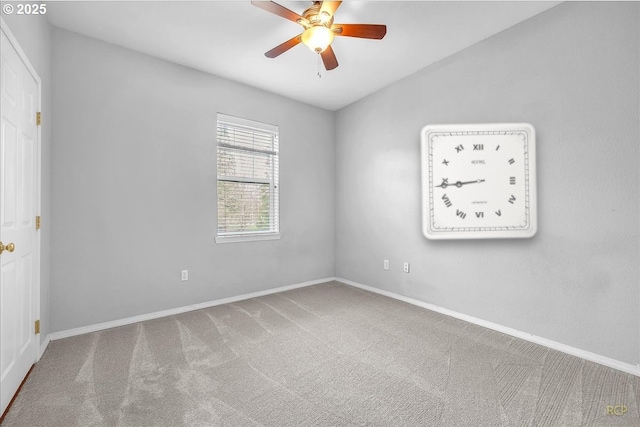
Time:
{"hour": 8, "minute": 44}
